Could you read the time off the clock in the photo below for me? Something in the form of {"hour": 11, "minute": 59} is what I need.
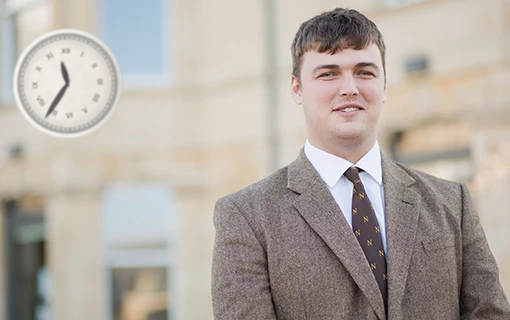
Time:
{"hour": 11, "minute": 36}
